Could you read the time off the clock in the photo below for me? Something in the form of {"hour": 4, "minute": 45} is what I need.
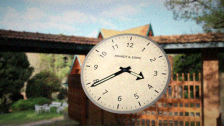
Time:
{"hour": 3, "minute": 39}
